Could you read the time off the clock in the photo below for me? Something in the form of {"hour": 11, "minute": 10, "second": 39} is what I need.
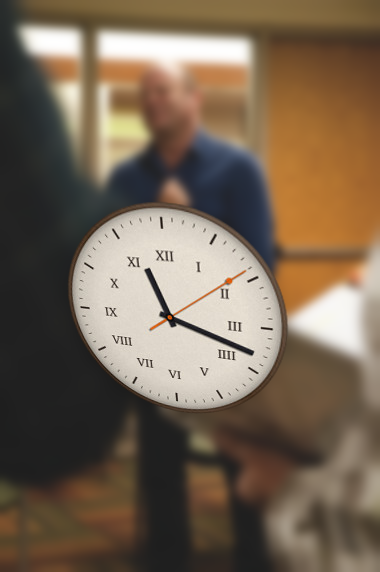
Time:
{"hour": 11, "minute": 18, "second": 9}
